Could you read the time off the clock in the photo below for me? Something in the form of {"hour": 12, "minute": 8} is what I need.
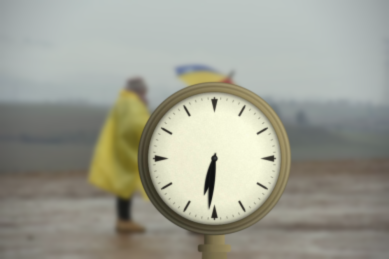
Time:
{"hour": 6, "minute": 31}
